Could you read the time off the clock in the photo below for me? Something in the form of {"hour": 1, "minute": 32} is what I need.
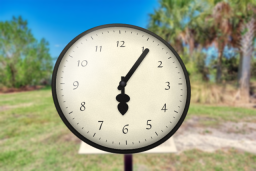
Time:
{"hour": 6, "minute": 6}
